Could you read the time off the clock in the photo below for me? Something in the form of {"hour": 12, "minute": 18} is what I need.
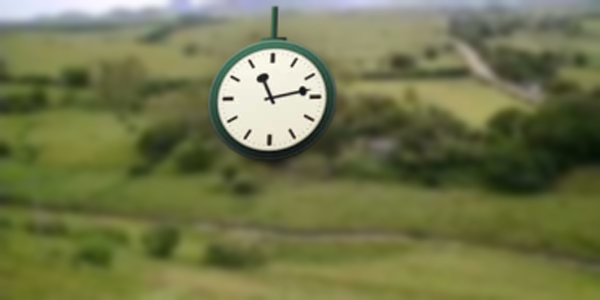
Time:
{"hour": 11, "minute": 13}
